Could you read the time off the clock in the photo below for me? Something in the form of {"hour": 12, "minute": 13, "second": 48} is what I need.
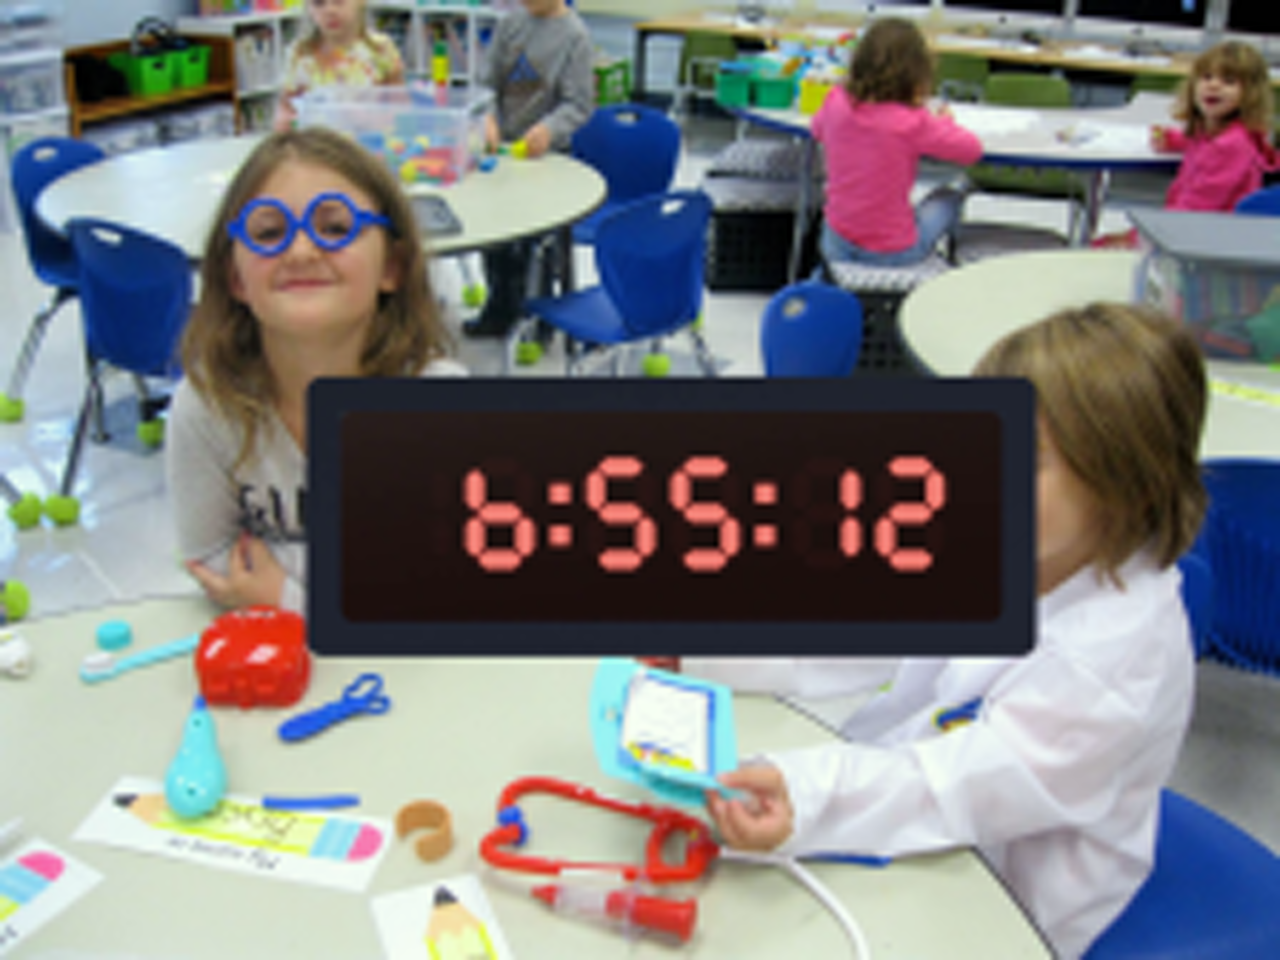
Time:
{"hour": 6, "minute": 55, "second": 12}
